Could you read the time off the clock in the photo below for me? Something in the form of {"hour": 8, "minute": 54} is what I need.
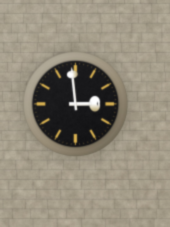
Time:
{"hour": 2, "minute": 59}
